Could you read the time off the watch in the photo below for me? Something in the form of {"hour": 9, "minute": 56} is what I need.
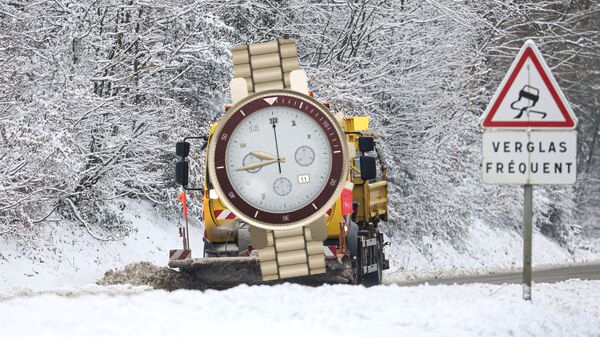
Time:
{"hour": 9, "minute": 44}
